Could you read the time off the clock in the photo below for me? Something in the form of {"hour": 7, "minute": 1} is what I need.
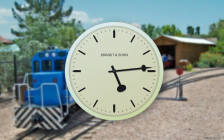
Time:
{"hour": 5, "minute": 14}
